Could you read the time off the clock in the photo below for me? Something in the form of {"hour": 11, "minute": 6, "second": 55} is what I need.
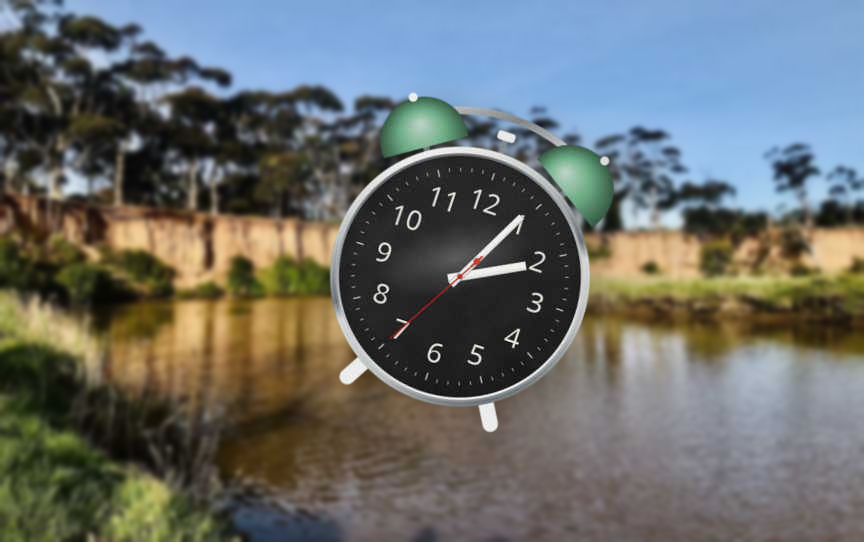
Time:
{"hour": 2, "minute": 4, "second": 35}
